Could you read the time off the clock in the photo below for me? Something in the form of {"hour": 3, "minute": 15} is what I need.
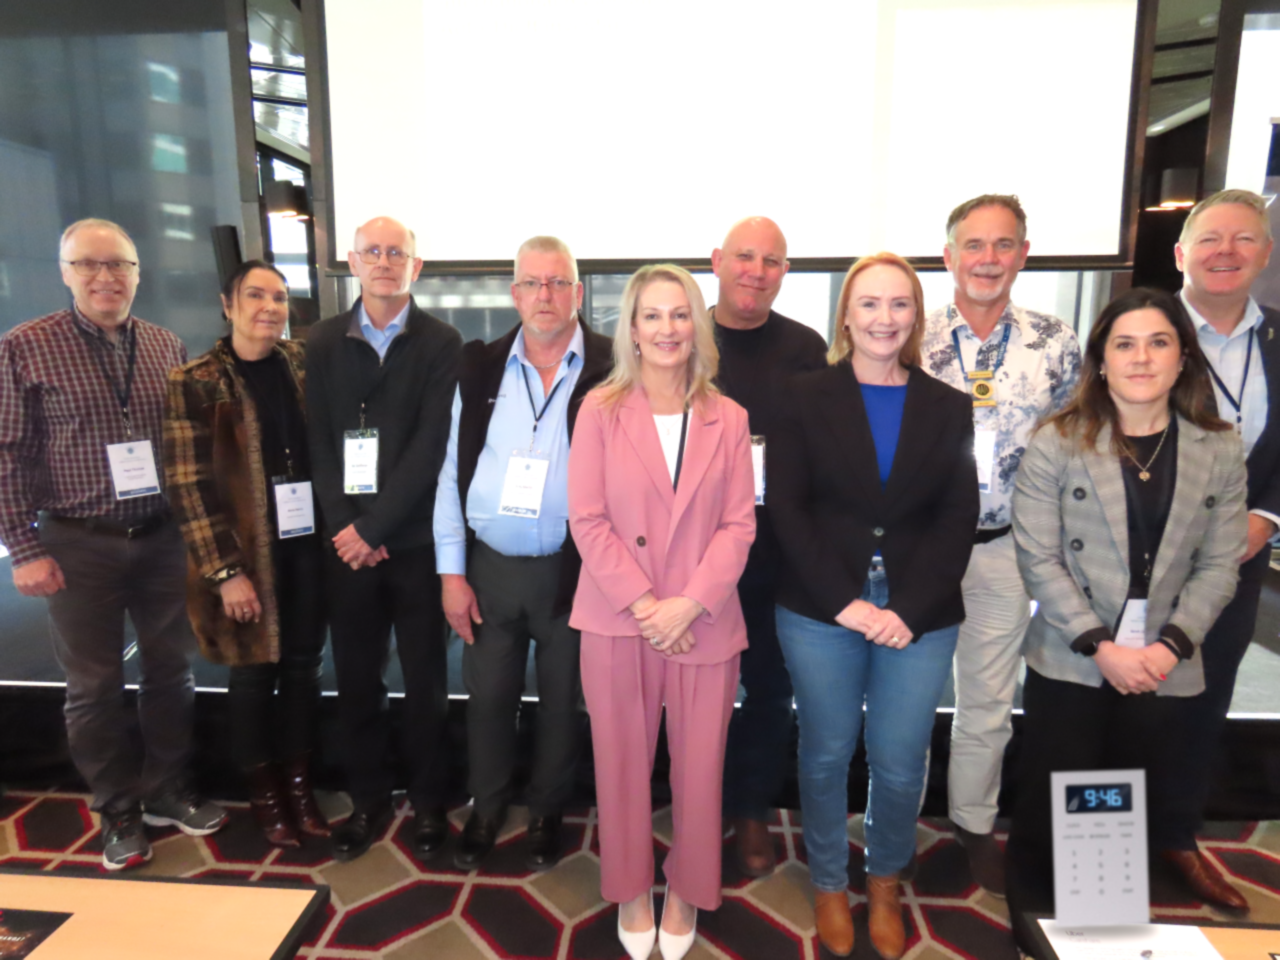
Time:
{"hour": 9, "minute": 46}
